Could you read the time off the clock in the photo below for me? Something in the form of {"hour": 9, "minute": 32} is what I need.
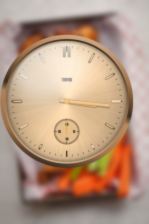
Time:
{"hour": 3, "minute": 16}
